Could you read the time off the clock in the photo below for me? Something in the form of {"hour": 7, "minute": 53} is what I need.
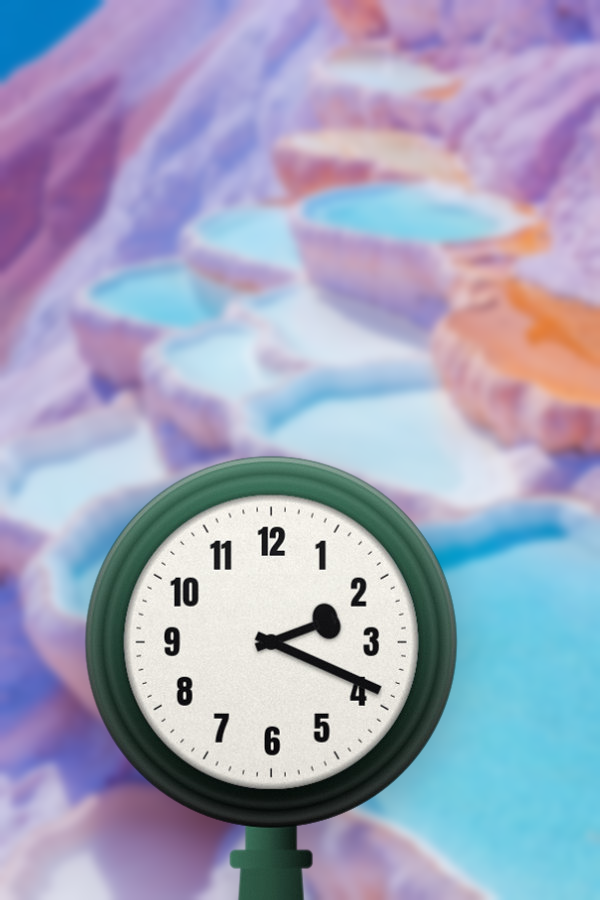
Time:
{"hour": 2, "minute": 19}
